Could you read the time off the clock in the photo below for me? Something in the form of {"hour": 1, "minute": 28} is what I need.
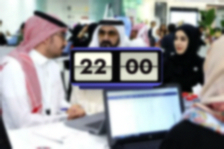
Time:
{"hour": 22, "minute": 0}
